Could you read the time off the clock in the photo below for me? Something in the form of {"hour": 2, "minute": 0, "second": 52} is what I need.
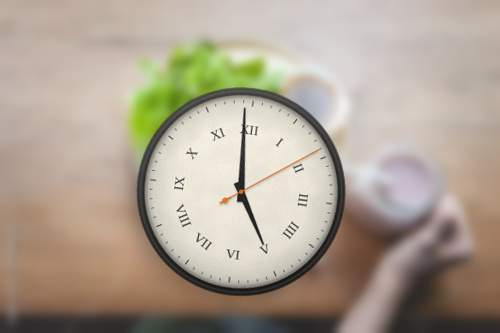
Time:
{"hour": 4, "minute": 59, "second": 9}
